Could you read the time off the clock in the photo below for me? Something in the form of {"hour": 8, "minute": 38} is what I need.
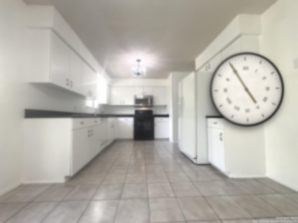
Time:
{"hour": 4, "minute": 55}
